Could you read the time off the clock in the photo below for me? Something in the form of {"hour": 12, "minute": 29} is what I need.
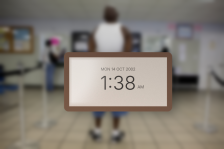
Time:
{"hour": 1, "minute": 38}
